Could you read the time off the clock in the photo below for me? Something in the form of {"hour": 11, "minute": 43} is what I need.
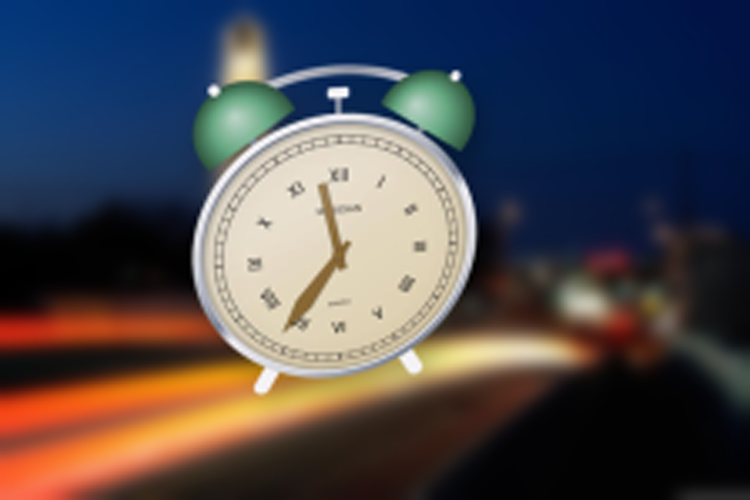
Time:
{"hour": 11, "minute": 36}
